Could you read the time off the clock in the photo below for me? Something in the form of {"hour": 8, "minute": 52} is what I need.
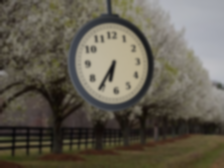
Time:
{"hour": 6, "minute": 36}
